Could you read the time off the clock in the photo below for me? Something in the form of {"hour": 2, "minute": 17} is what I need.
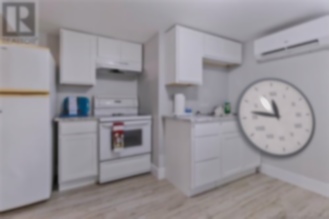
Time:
{"hour": 11, "minute": 47}
